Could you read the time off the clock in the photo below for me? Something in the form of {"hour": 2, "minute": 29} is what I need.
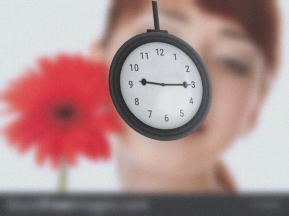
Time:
{"hour": 9, "minute": 15}
